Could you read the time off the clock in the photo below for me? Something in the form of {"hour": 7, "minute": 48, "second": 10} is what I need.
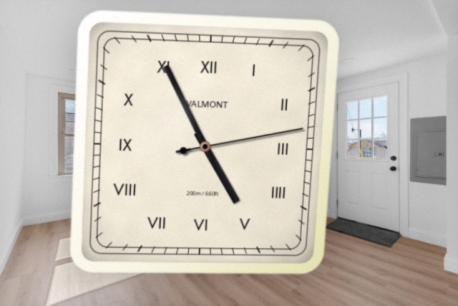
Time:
{"hour": 4, "minute": 55, "second": 13}
